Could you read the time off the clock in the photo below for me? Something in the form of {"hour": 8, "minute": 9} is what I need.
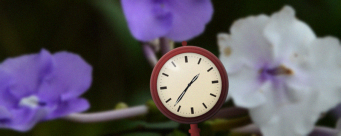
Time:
{"hour": 1, "minute": 37}
